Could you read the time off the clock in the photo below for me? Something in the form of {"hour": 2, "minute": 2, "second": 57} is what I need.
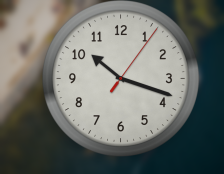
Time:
{"hour": 10, "minute": 18, "second": 6}
